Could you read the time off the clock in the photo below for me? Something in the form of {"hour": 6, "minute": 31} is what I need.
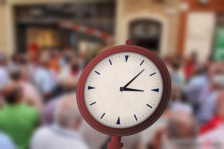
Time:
{"hour": 3, "minute": 7}
